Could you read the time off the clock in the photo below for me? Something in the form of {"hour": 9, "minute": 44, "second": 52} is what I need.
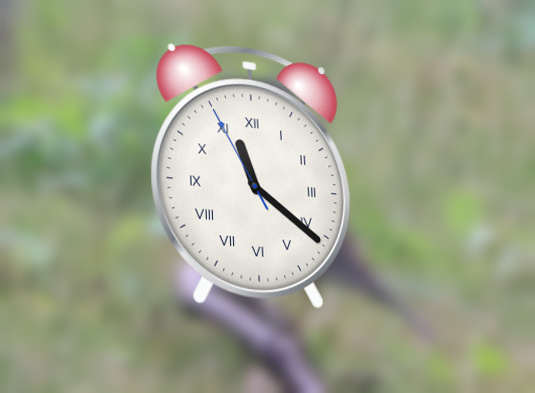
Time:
{"hour": 11, "minute": 20, "second": 55}
